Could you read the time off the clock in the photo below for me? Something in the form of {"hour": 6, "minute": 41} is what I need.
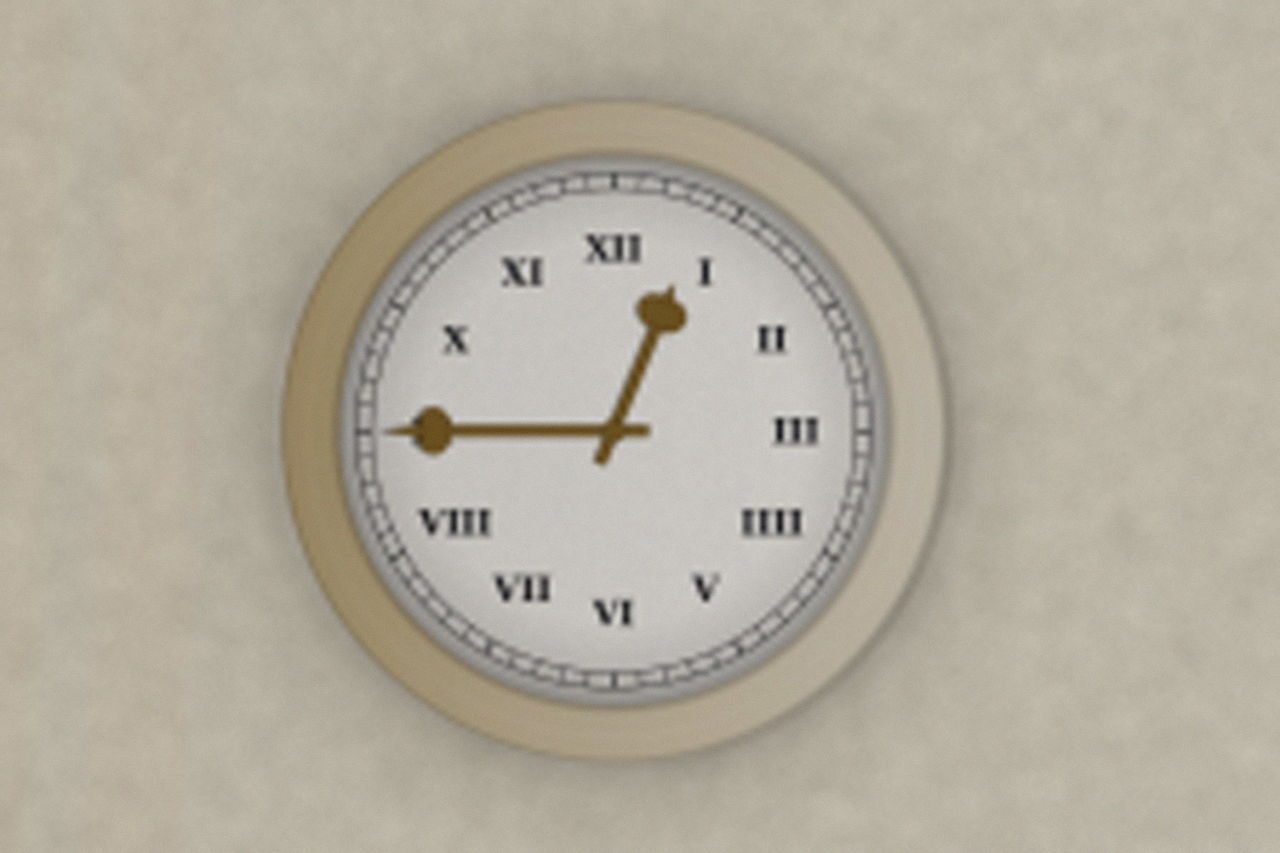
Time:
{"hour": 12, "minute": 45}
